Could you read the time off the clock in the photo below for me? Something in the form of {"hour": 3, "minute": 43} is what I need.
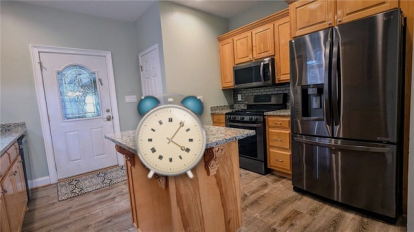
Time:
{"hour": 4, "minute": 6}
